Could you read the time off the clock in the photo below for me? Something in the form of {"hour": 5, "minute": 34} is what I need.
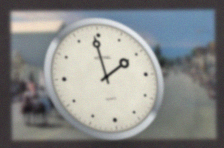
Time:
{"hour": 1, "minute": 59}
